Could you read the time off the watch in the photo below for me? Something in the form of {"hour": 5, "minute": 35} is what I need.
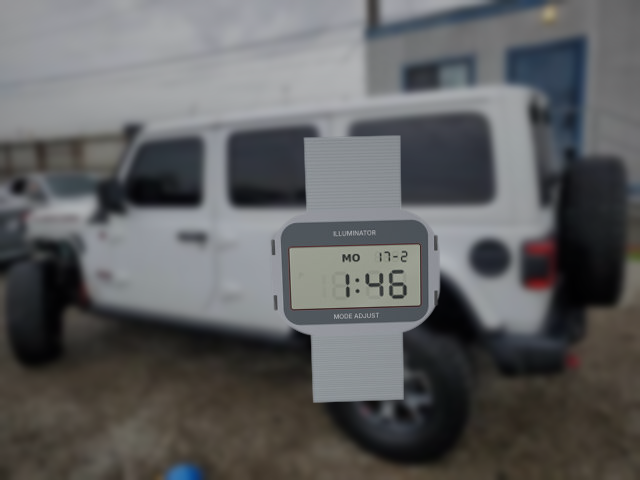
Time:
{"hour": 1, "minute": 46}
